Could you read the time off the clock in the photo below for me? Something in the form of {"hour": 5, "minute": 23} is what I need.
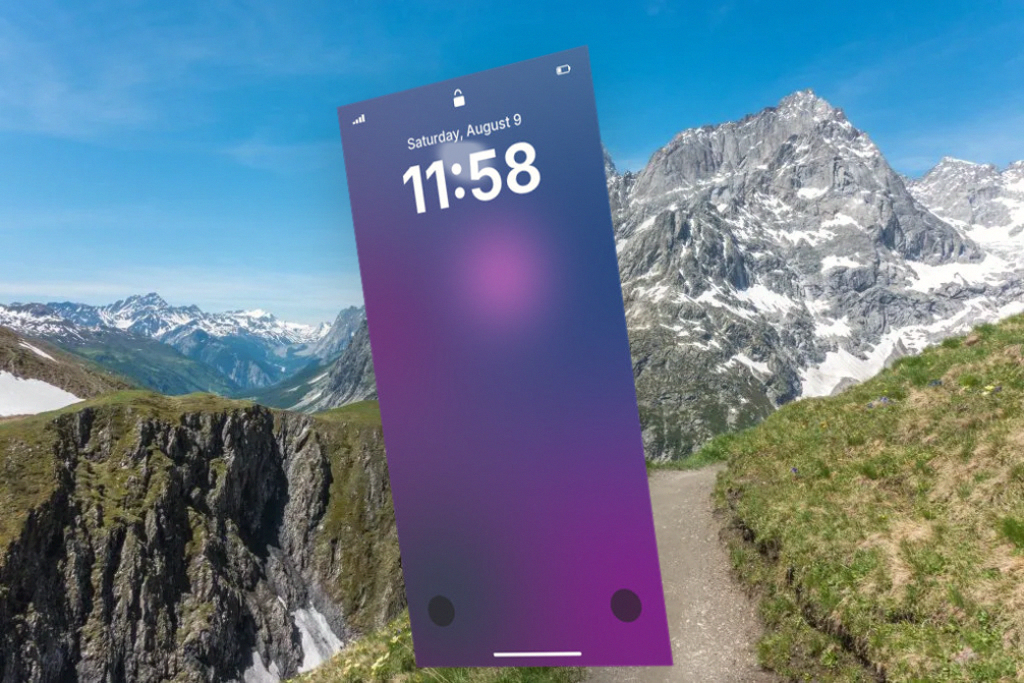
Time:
{"hour": 11, "minute": 58}
